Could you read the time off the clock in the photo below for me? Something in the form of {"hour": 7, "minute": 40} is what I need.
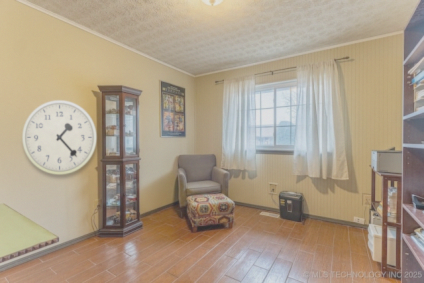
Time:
{"hour": 1, "minute": 23}
